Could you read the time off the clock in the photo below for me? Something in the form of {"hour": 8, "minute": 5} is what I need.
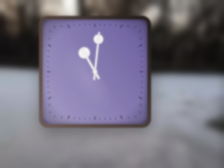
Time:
{"hour": 11, "minute": 1}
